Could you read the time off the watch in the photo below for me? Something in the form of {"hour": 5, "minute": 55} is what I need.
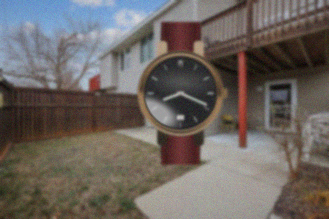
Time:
{"hour": 8, "minute": 19}
